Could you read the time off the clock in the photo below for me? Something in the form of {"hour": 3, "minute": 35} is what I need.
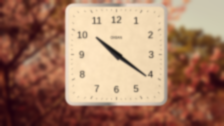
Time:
{"hour": 10, "minute": 21}
